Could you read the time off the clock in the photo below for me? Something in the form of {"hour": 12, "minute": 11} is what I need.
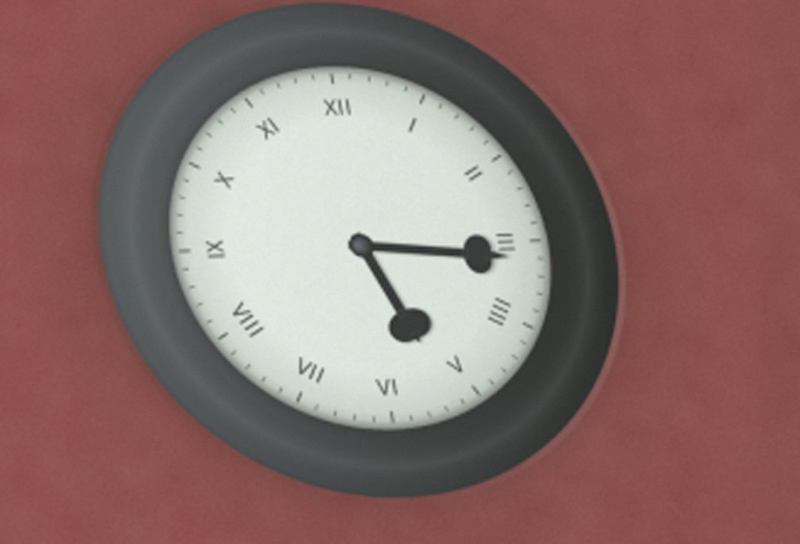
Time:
{"hour": 5, "minute": 16}
